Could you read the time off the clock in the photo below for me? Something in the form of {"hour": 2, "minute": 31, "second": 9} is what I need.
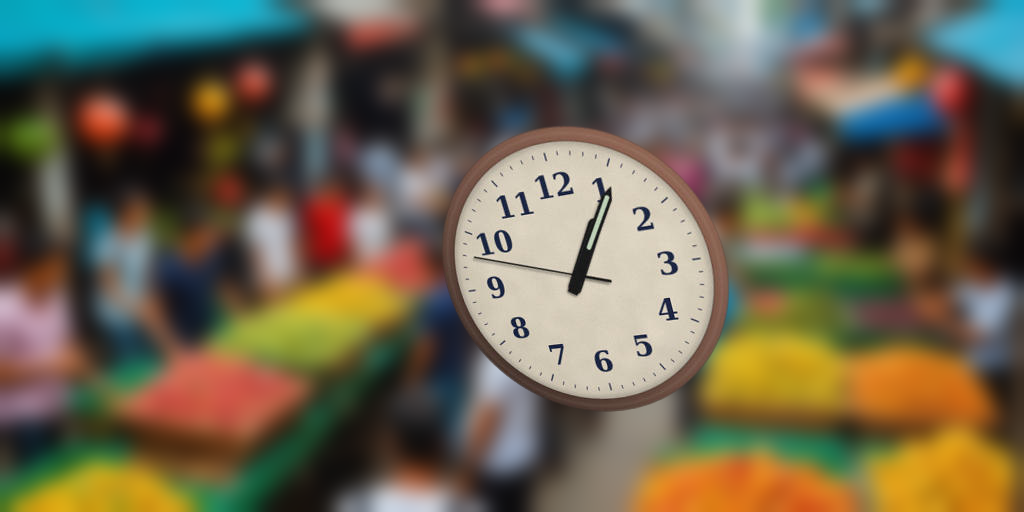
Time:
{"hour": 1, "minute": 5, "second": 48}
